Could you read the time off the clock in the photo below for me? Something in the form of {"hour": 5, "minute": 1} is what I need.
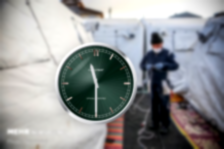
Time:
{"hour": 11, "minute": 30}
